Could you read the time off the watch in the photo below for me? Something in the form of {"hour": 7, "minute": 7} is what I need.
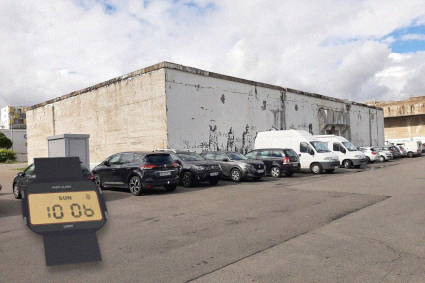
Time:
{"hour": 10, "minute": 6}
